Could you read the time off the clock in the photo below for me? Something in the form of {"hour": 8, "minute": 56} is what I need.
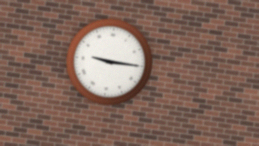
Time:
{"hour": 9, "minute": 15}
